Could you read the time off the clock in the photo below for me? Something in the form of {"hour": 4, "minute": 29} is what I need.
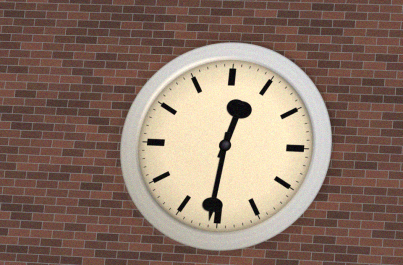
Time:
{"hour": 12, "minute": 31}
